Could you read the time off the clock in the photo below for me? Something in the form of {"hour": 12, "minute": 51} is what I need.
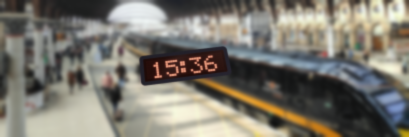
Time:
{"hour": 15, "minute": 36}
